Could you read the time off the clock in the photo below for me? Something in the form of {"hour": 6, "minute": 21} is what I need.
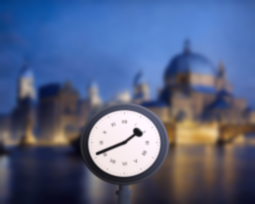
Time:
{"hour": 1, "minute": 41}
